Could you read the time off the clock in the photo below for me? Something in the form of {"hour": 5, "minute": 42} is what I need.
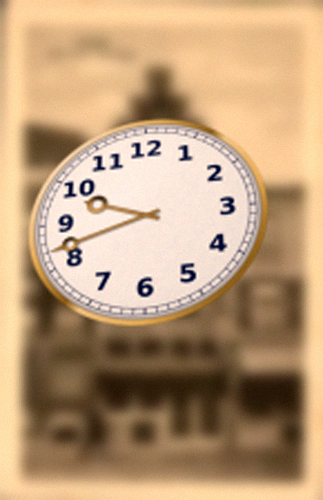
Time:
{"hour": 9, "minute": 42}
